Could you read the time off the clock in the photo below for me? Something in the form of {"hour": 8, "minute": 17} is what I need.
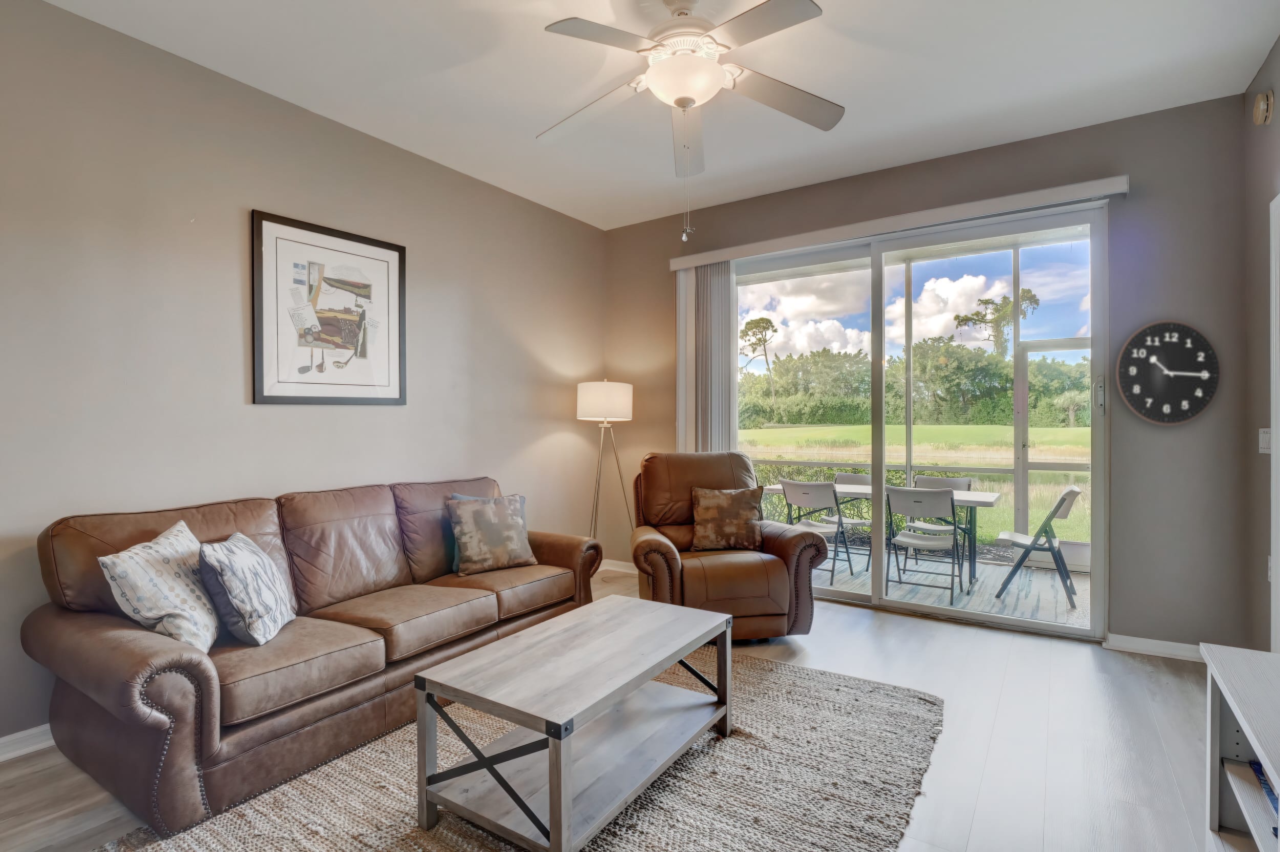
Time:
{"hour": 10, "minute": 15}
